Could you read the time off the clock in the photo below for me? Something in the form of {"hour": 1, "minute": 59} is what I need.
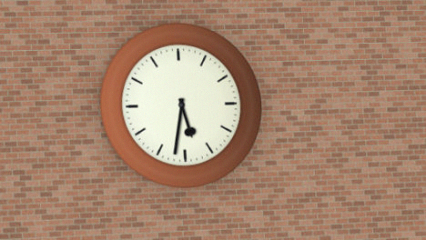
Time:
{"hour": 5, "minute": 32}
